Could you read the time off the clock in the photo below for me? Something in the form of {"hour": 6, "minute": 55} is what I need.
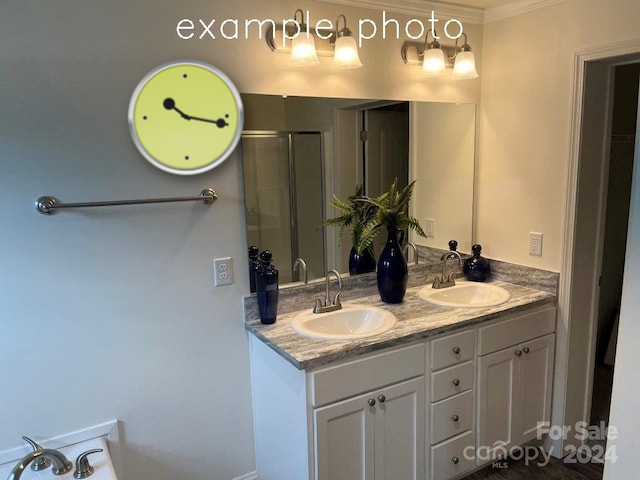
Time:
{"hour": 10, "minute": 17}
